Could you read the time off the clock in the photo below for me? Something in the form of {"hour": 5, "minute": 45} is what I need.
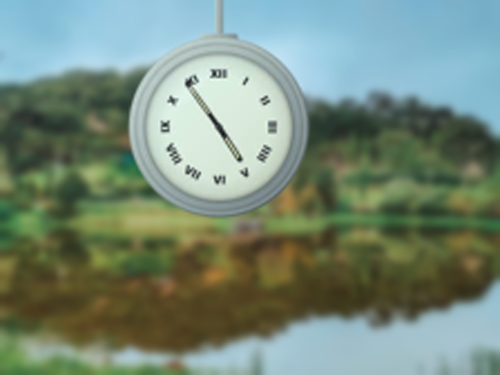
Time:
{"hour": 4, "minute": 54}
